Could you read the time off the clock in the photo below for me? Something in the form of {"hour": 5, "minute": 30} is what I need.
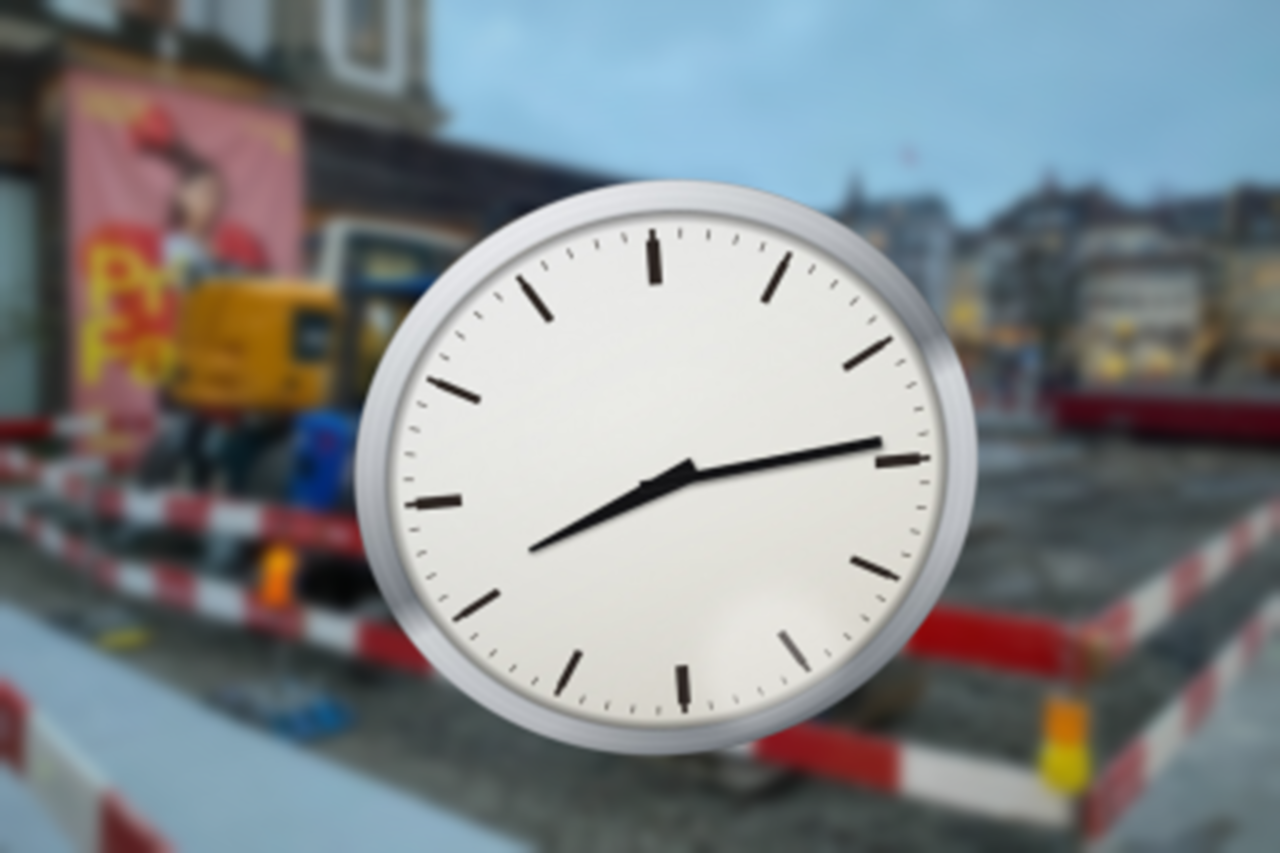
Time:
{"hour": 8, "minute": 14}
